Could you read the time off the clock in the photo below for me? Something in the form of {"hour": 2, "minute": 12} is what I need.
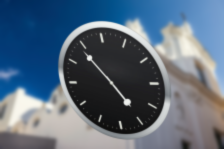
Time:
{"hour": 4, "minute": 54}
